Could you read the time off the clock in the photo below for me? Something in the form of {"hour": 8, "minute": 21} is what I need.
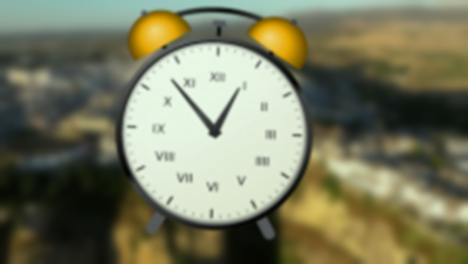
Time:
{"hour": 12, "minute": 53}
